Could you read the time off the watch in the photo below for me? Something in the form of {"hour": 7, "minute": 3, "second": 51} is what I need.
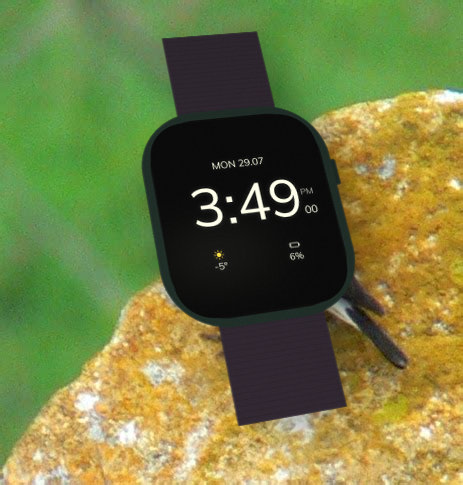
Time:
{"hour": 3, "minute": 49, "second": 0}
